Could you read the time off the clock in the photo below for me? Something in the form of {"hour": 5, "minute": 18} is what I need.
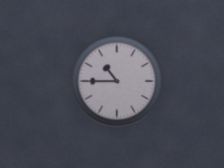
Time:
{"hour": 10, "minute": 45}
